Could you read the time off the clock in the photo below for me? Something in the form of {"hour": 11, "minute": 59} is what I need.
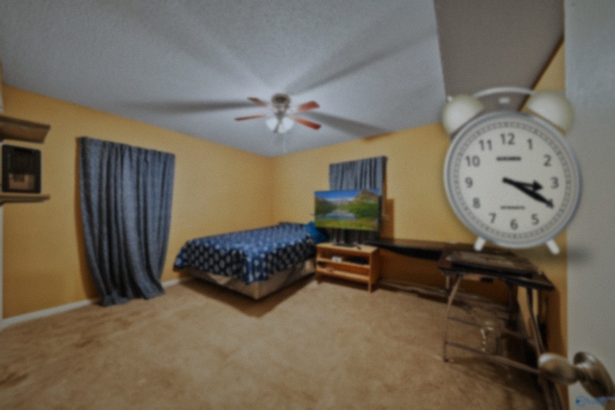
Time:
{"hour": 3, "minute": 20}
